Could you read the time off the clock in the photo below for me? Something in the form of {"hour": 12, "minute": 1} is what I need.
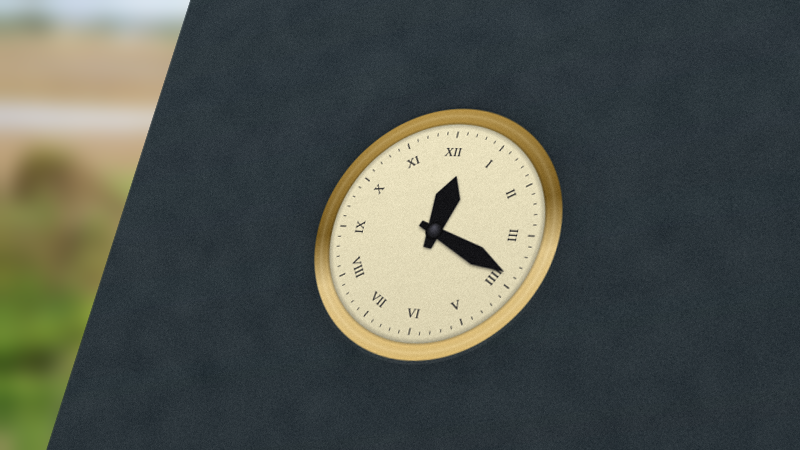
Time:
{"hour": 12, "minute": 19}
